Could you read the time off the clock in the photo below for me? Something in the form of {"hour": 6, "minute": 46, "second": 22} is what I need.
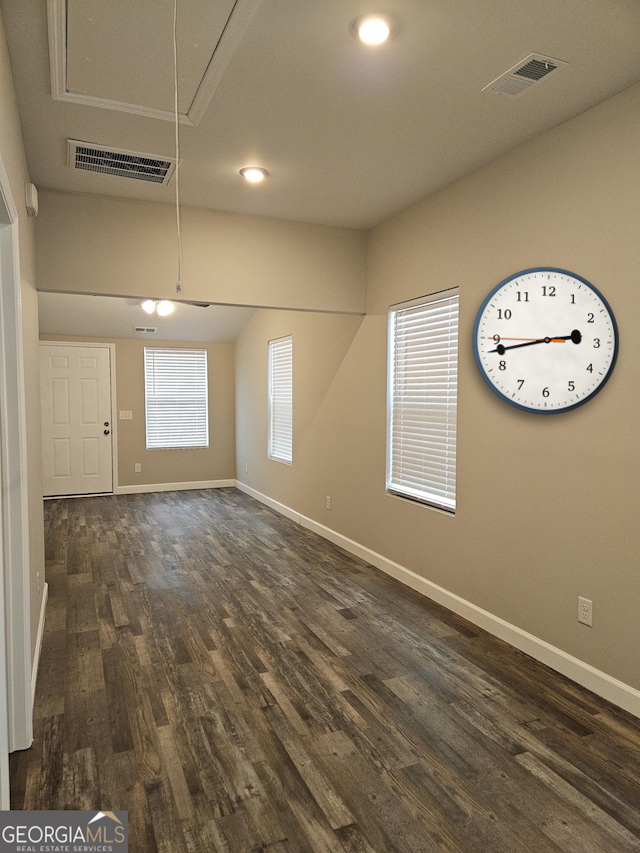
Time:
{"hour": 2, "minute": 42, "second": 45}
